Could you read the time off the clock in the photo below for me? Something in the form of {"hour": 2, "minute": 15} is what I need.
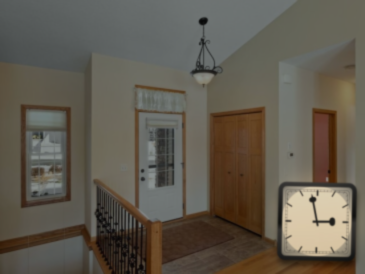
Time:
{"hour": 2, "minute": 58}
